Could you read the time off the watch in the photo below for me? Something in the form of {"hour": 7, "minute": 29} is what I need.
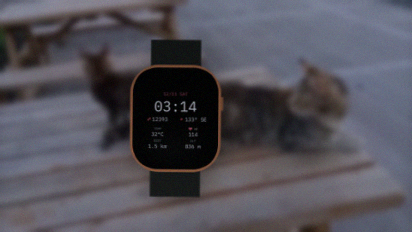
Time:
{"hour": 3, "minute": 14}
